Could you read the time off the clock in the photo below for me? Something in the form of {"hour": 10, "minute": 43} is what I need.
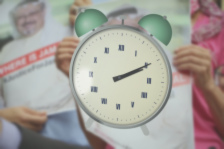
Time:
{"hour": 2, "minute": 10}
